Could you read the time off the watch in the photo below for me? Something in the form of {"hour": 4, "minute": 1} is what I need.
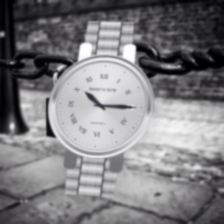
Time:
{"hour": 10, "minute": 15}
